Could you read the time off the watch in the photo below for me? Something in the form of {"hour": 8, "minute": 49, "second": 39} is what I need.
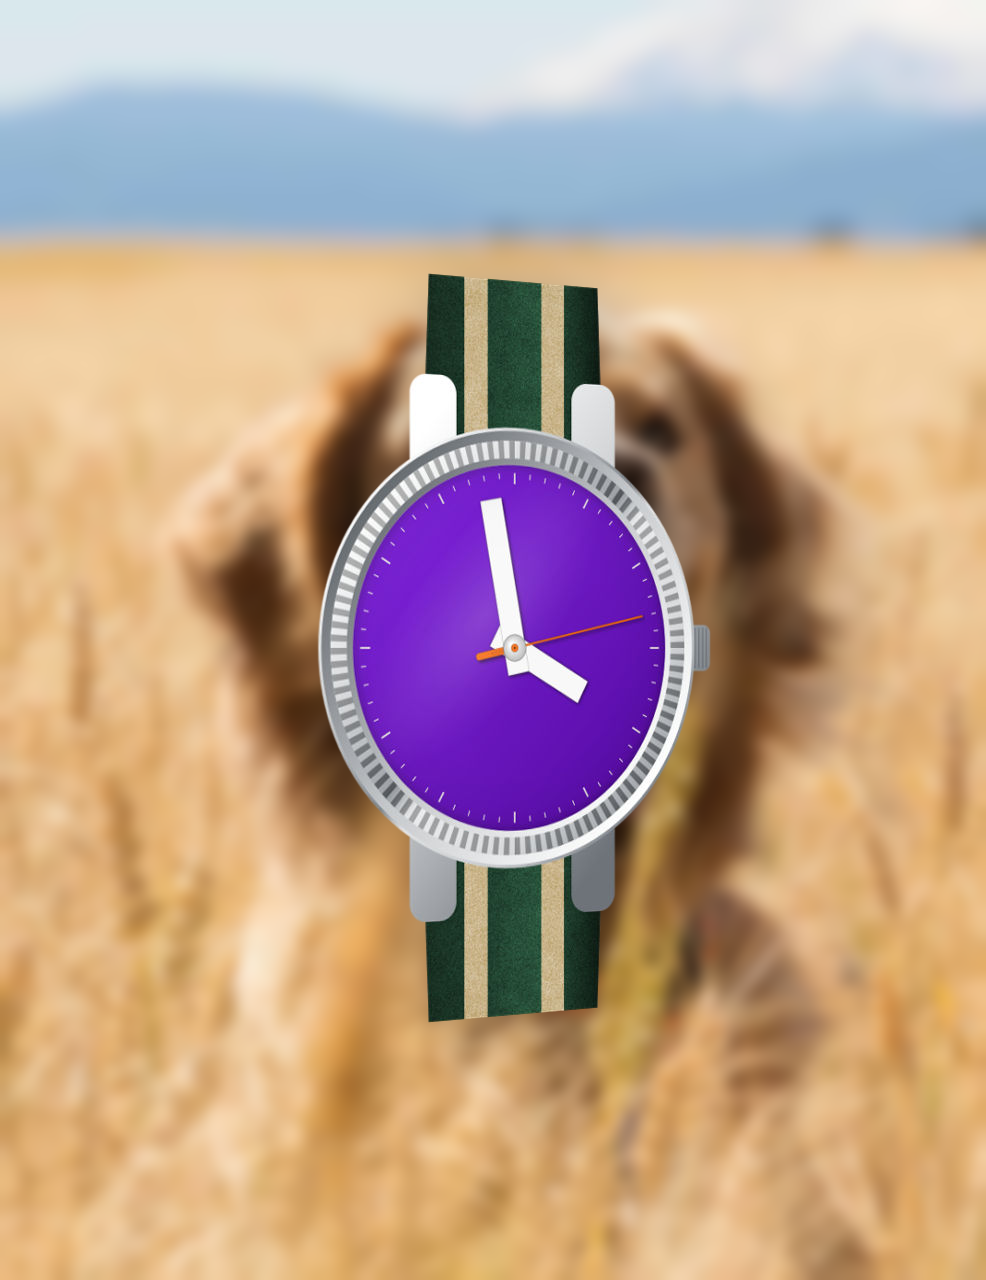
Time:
{"hour": 3, "minute": 58, "second": 13}
